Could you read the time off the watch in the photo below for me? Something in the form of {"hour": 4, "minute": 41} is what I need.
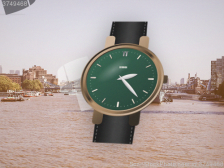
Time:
{"hour": 2, "minute": 23}
